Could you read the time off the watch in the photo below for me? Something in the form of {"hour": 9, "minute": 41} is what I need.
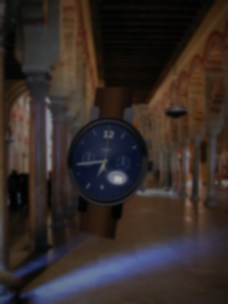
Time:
{"hour": 6, "minute": 43}
